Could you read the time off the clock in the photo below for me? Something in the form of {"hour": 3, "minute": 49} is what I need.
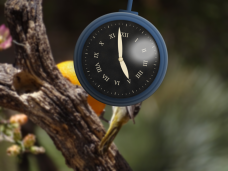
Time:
{"hour": 4, "minute": 58}
